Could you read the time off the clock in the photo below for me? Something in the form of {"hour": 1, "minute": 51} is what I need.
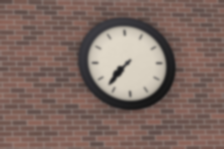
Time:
{"hour": 7, "minute": 37}
